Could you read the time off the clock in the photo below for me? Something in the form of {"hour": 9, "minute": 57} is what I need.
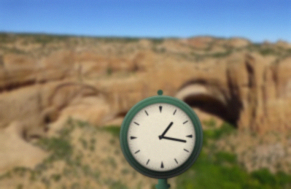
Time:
{"hour": 1, "minute": 17}
